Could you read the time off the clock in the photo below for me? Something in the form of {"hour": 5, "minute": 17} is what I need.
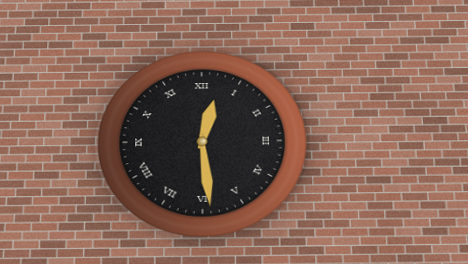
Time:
{"hour": 12, "minute": 29}
